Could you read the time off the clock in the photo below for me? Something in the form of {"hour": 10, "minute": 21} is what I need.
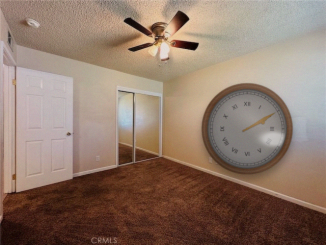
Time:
{"hour": 2, "minute": 10}
